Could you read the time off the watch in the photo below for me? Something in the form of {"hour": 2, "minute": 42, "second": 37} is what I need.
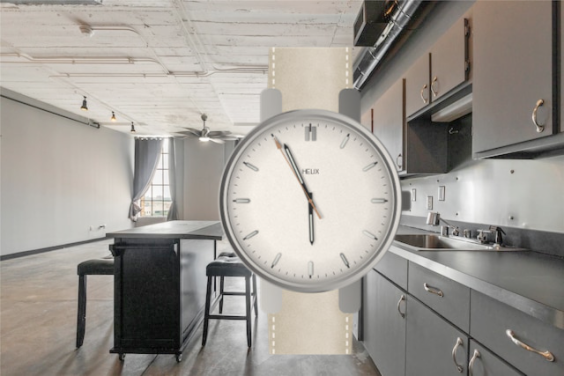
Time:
{"hour": 5, "minute": 55, "second": 55}
